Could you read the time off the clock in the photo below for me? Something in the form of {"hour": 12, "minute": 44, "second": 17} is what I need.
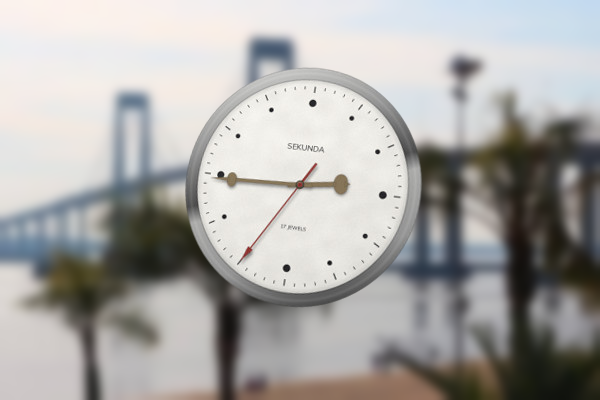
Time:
{"hour": 2, "minute": 44, "second": 35}
